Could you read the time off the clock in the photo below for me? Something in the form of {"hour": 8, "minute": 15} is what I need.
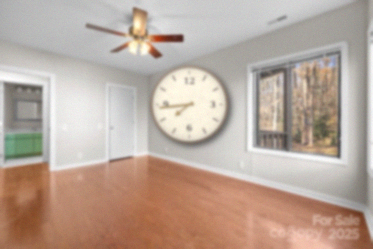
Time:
{"hour": 7, "minute": 44}
